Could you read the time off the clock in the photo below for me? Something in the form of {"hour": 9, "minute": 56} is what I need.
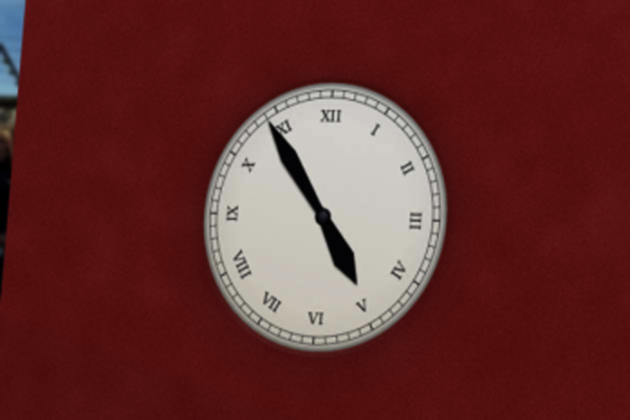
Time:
{"hour": 4, "minute": 54}
